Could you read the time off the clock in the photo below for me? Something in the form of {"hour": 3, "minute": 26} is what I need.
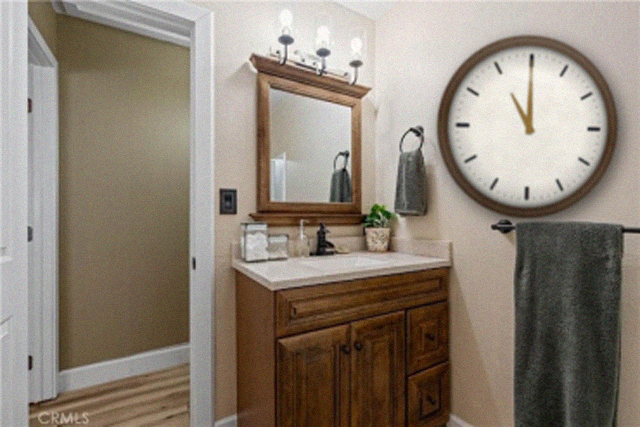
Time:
{"hour": 11, "minute": 0}
